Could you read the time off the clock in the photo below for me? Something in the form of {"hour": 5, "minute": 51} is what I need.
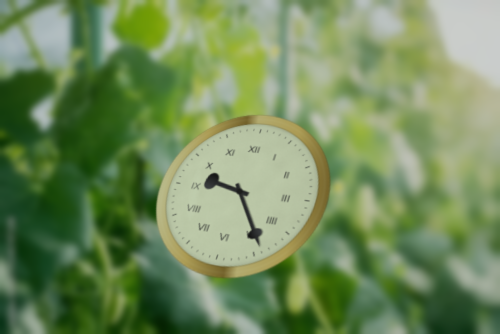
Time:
{"hour": 9, "minute": 24}
